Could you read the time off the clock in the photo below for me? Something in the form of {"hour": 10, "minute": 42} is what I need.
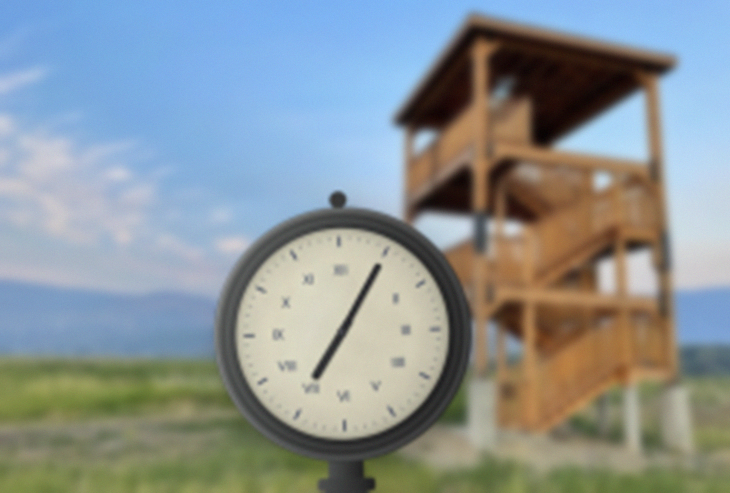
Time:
{"hour": 7, "minute": 5}
